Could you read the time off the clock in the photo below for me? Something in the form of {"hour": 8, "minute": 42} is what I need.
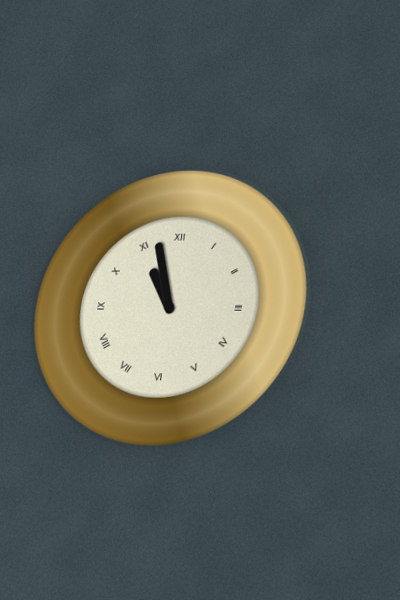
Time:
{"hour": 10, "minute": 57}
